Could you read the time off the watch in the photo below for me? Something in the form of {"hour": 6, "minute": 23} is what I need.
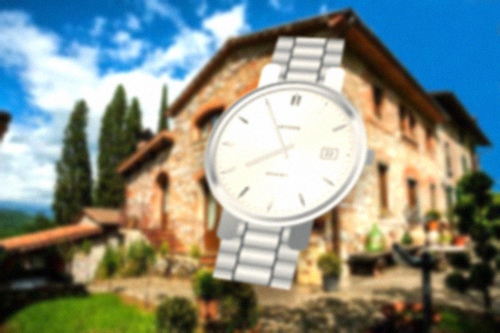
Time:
{"hour": 7, "minute": 55}
